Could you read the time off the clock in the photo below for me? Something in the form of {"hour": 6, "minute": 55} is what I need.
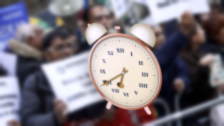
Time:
{"hour": 6, "minute": 40}
